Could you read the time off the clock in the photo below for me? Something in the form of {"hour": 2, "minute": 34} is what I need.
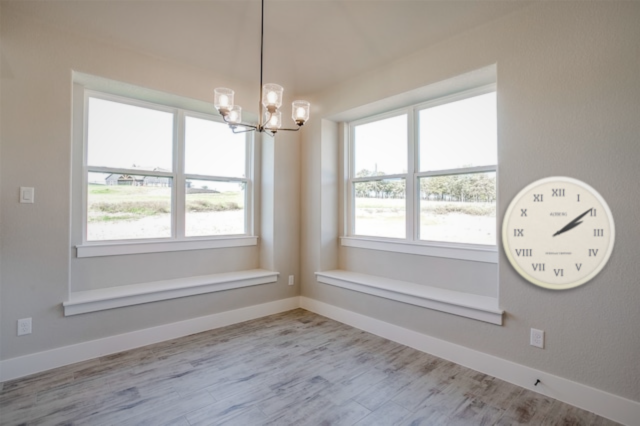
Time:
{"hour": 2, "minute": 9}
